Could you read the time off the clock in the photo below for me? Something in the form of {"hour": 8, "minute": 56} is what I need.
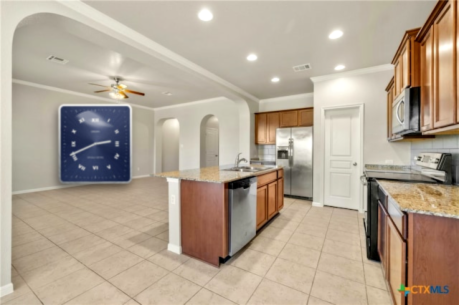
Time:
{"hour": 2, "minute": 41}
